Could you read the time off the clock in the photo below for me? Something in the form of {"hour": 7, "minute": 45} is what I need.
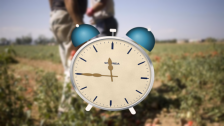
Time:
{"hour": 11, "minute": 45}
